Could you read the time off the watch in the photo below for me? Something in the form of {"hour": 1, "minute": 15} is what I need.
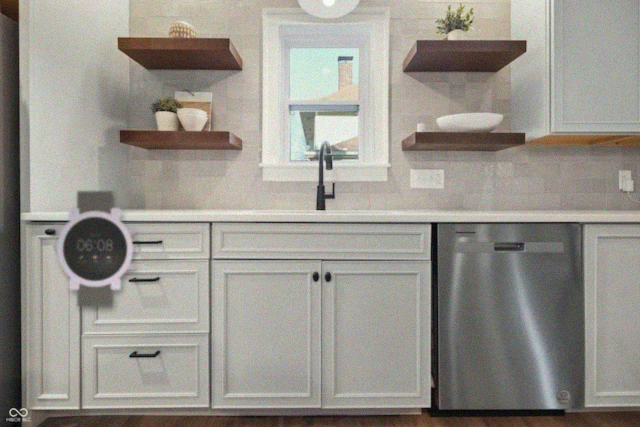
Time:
{"hour": 6, "minute": 8}
